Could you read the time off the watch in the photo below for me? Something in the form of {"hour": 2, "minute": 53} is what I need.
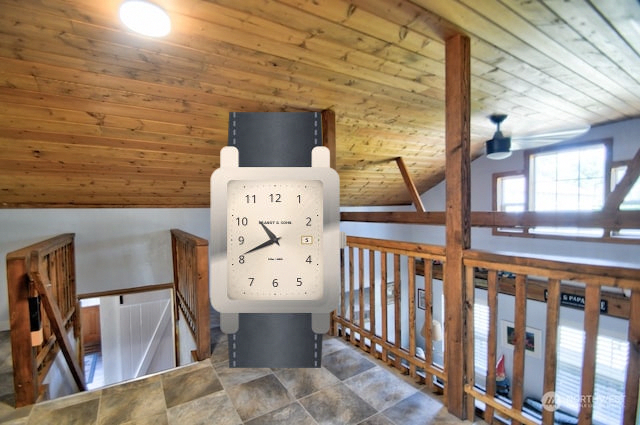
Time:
{"hour": 10, "minute": 41}
